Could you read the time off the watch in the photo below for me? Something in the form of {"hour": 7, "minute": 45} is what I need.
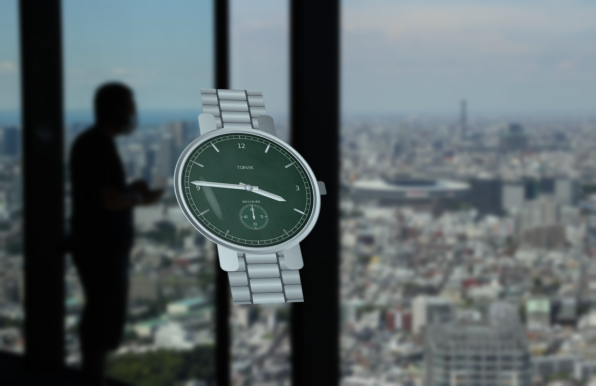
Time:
{"hour": 3, "minute": 46}
